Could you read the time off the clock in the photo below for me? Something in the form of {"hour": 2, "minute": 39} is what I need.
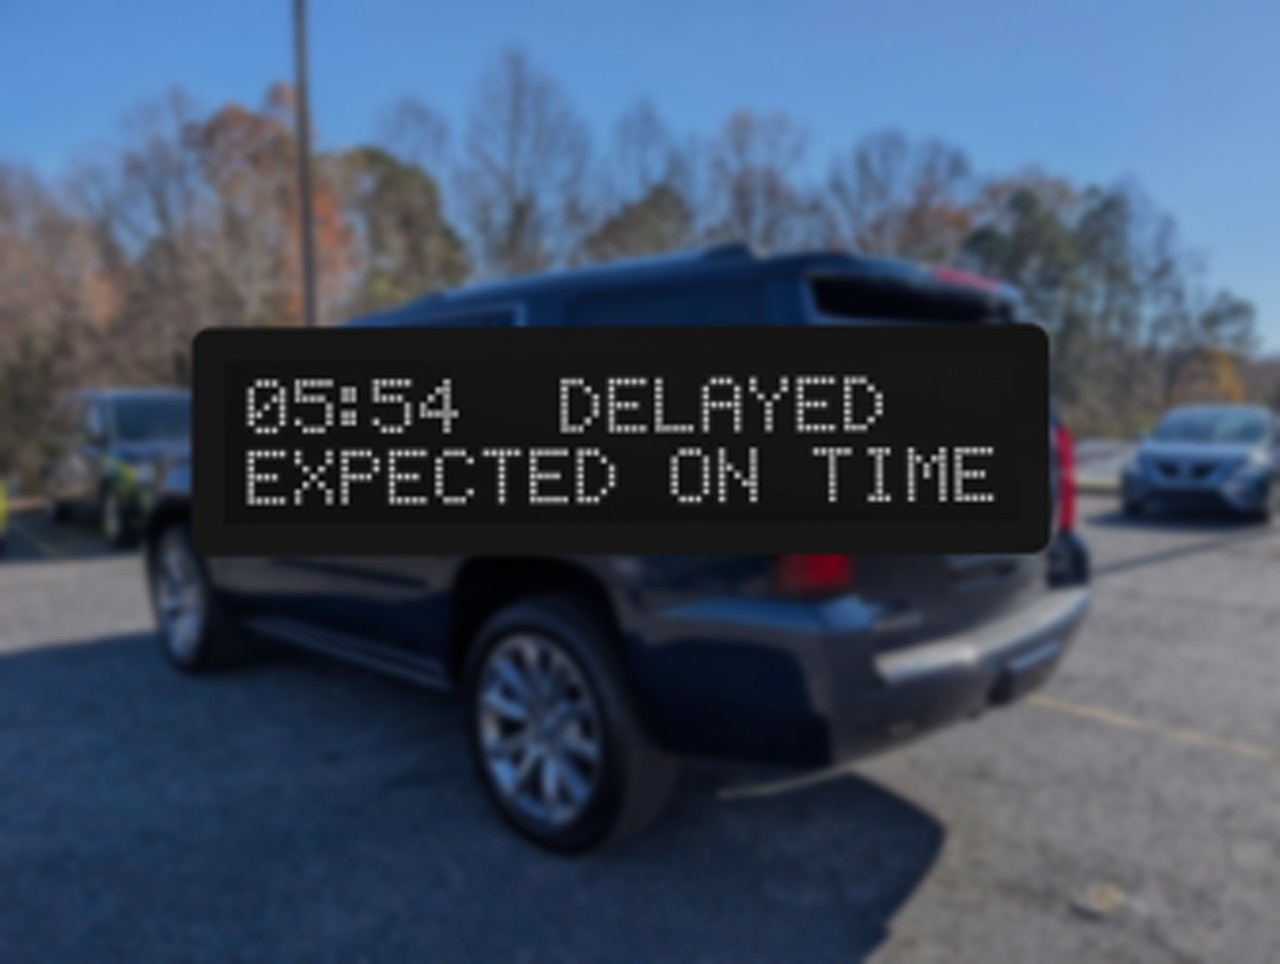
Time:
{"hour": 5, "minute": 54}
